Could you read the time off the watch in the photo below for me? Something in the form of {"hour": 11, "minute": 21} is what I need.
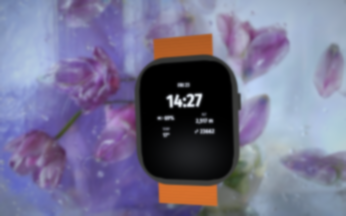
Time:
{"hour": 14, "minute": 27}
